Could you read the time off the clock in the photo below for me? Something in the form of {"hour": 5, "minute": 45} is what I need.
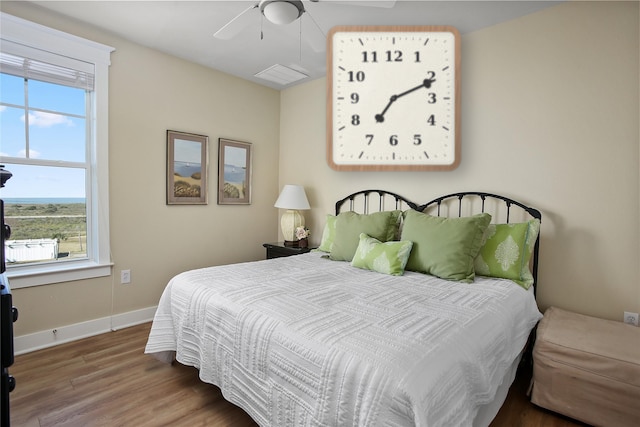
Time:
{"hour": 7, "minute": 11}
